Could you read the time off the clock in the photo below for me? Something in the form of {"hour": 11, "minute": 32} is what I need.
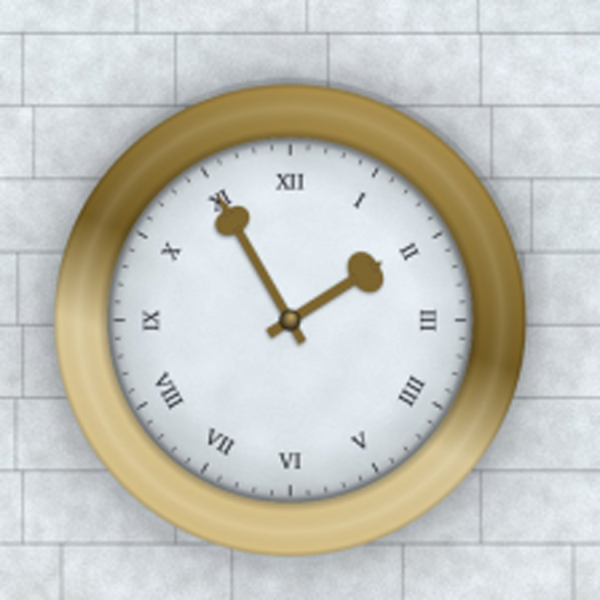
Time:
{"hour": 1, "minute": 55}
